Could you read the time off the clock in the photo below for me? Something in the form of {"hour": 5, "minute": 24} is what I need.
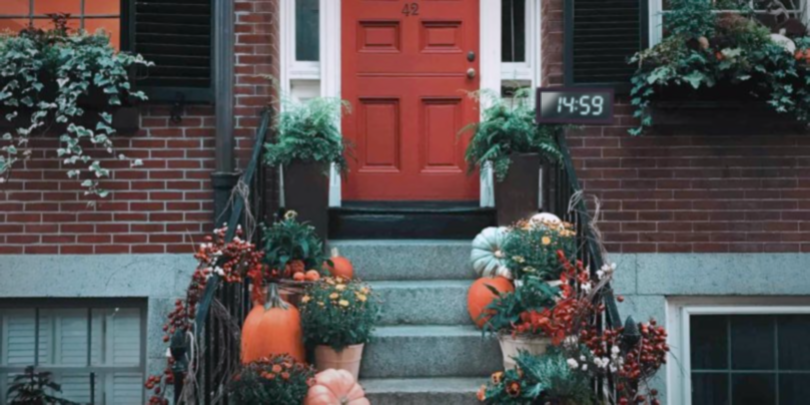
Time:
{"hour": 14, "minute": 59}
